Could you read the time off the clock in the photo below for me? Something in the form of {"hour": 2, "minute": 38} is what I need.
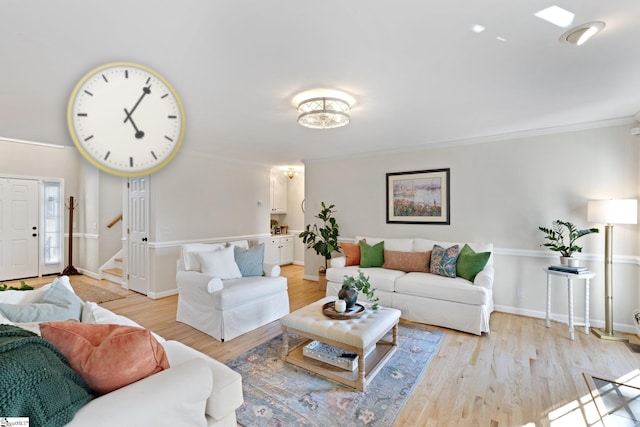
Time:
{"hour": 5, "minute": 6}
